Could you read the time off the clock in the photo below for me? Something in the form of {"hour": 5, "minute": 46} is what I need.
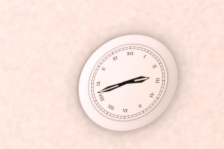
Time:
{"hour": 2, "minute": 42}
